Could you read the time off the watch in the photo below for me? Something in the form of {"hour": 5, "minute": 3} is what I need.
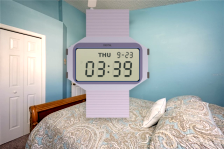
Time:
{"hour": 3, "minute": 39}
